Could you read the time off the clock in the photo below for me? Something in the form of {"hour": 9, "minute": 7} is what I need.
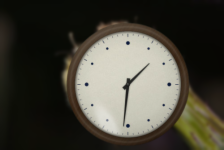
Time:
{"hour": 1, "minute": 31}
